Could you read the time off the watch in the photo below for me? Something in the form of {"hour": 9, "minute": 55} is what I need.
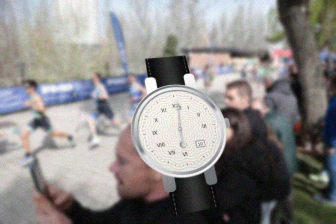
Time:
{"hour": 6, "minute": 1}
